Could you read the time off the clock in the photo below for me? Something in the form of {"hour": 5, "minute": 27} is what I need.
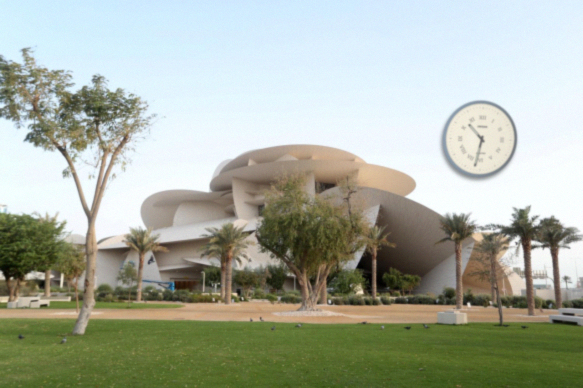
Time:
{"hour": 10, "minute": 32}
